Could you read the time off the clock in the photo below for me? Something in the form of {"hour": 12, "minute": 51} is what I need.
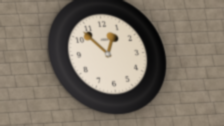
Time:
{"hour": 12, "minute": 53}
